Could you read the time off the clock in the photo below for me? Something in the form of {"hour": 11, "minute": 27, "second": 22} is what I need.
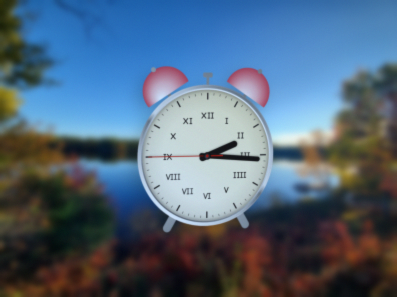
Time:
{"hour": 2, "minute": 15, "second": 45}
